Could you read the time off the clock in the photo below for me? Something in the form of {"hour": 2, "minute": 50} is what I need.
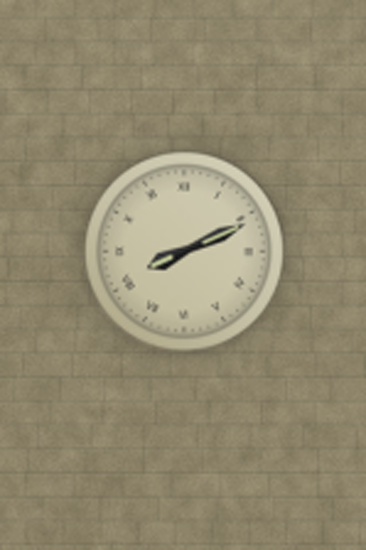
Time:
{"hour": 8, "minute": 11}
